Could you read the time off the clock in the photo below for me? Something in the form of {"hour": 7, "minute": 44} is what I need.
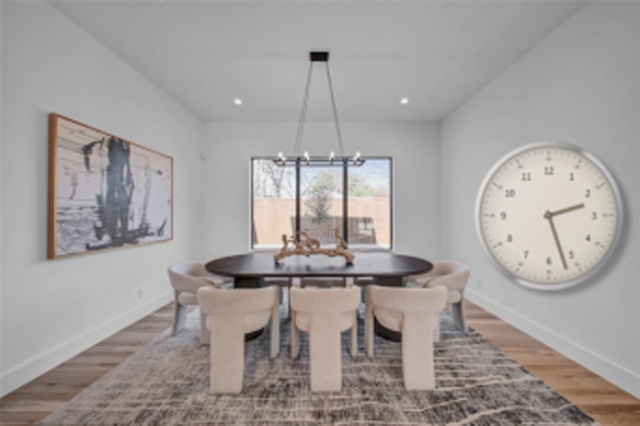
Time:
{"hour": 2, "minute": 27}
